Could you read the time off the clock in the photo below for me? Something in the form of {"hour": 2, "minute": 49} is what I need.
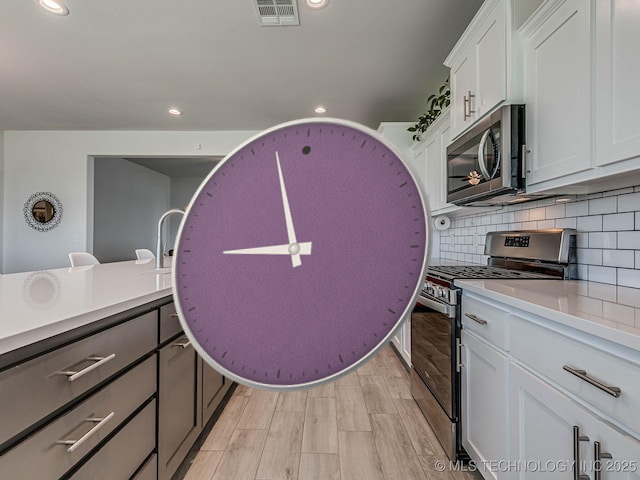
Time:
{"hour": 8, "minute": 57}
